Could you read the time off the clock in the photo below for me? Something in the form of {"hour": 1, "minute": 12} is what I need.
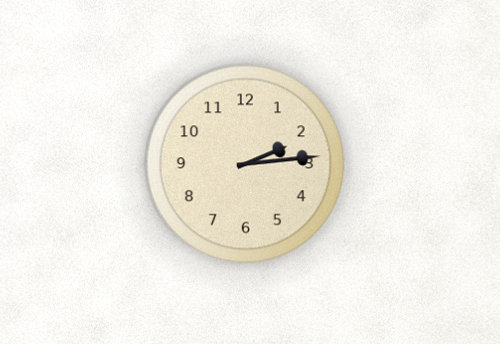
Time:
{"hour": 2, "minute": 14}
